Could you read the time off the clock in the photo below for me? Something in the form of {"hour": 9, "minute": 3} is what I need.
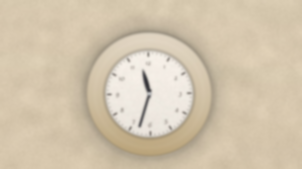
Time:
{"hour": 11, "minute": 33}
